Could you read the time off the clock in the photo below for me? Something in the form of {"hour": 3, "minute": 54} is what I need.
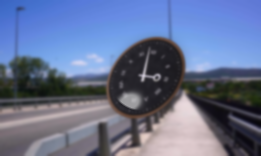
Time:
{"hour": 2, "minute": 58}
